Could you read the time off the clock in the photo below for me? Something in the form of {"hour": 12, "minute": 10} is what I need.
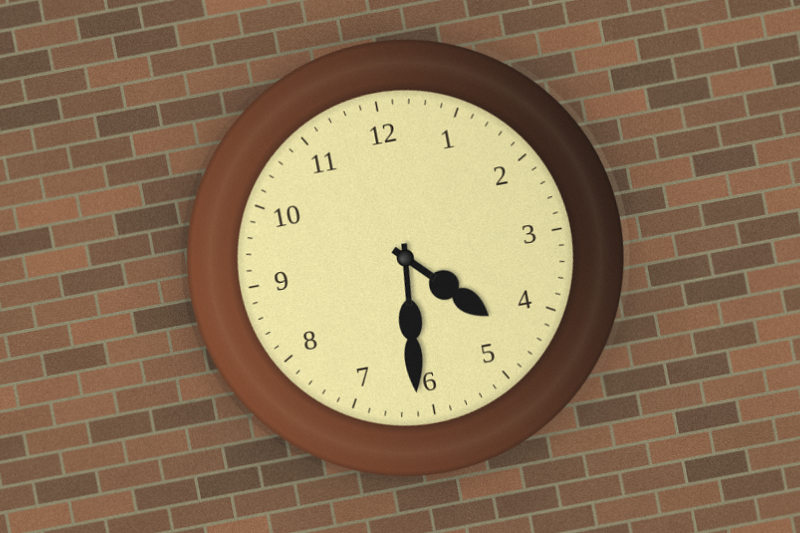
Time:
{"hour": 4, "minute": 31}
